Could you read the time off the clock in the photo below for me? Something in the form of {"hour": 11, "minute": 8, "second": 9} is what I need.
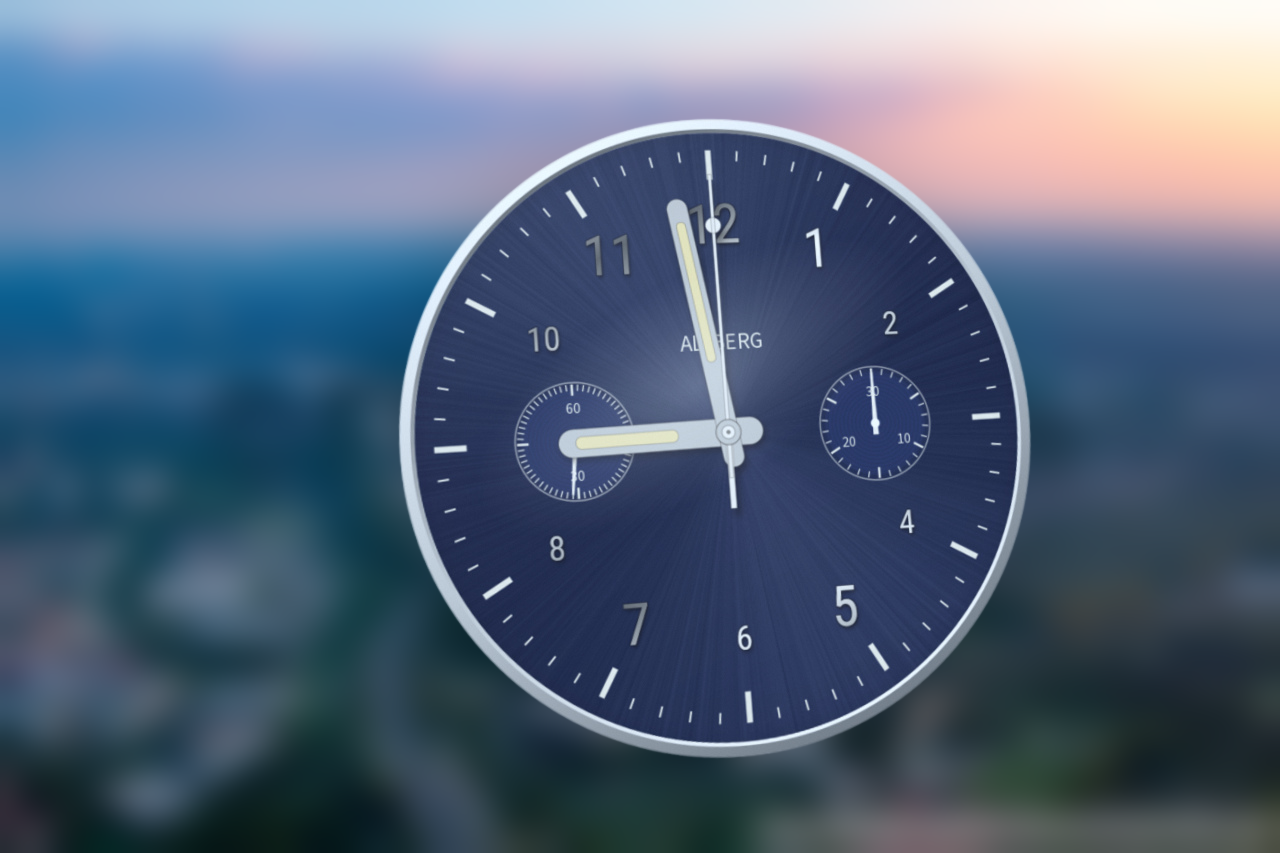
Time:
{"hour": 8, "minute": 58, "second": 31}
